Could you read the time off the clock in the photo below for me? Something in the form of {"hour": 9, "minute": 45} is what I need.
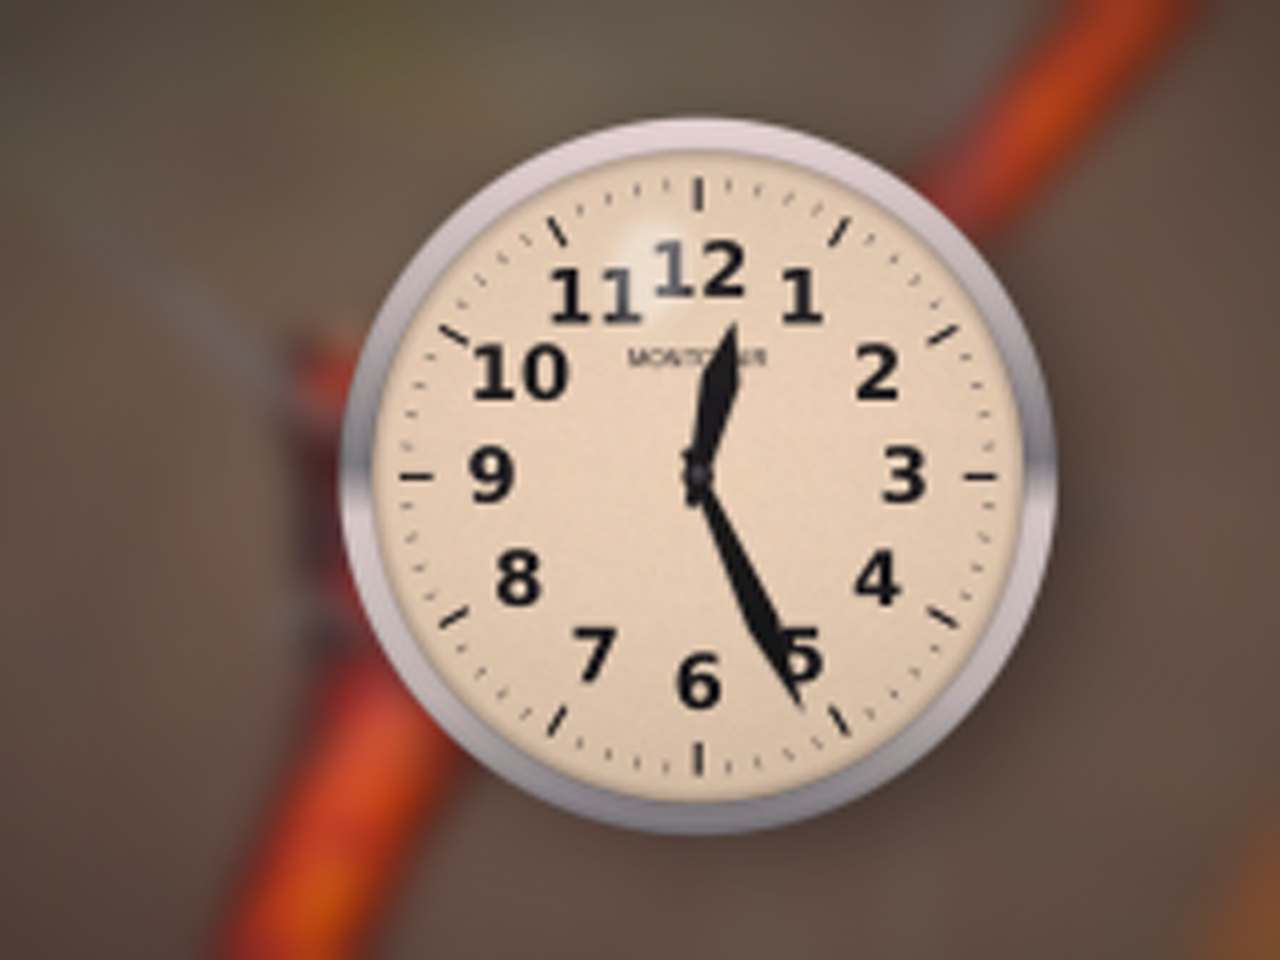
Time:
{"hour": 12, "minute": 26}
